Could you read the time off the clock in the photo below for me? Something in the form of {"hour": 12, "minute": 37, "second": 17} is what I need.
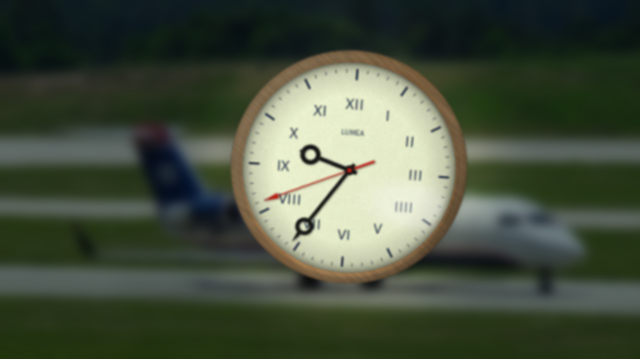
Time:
{"hour": 9, "minute": 35, "second": 41}
